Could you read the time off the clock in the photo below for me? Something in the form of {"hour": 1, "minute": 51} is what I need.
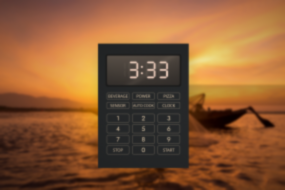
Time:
{"hour": 3, "minute": 33}
